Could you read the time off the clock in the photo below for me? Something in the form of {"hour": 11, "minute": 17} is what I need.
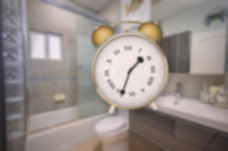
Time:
{"hour": 1, "minute": 34}
